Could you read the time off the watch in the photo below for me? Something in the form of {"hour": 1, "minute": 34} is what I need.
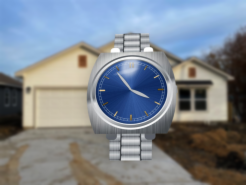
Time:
{"hour": 3, "minute": 54}
